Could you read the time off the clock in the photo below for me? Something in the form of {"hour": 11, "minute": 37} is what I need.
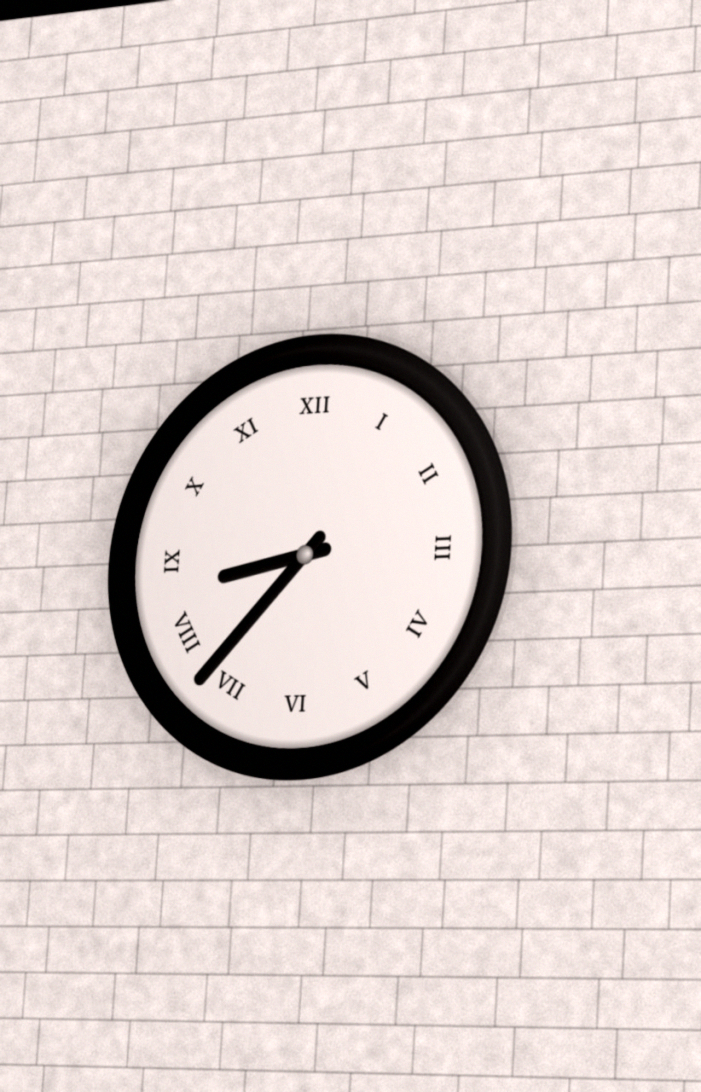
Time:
{"hour": 8, "minute": 37}
